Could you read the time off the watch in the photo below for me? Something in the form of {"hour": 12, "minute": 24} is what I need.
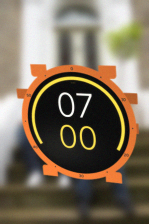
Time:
{"hour": 7, "minute": 0}
